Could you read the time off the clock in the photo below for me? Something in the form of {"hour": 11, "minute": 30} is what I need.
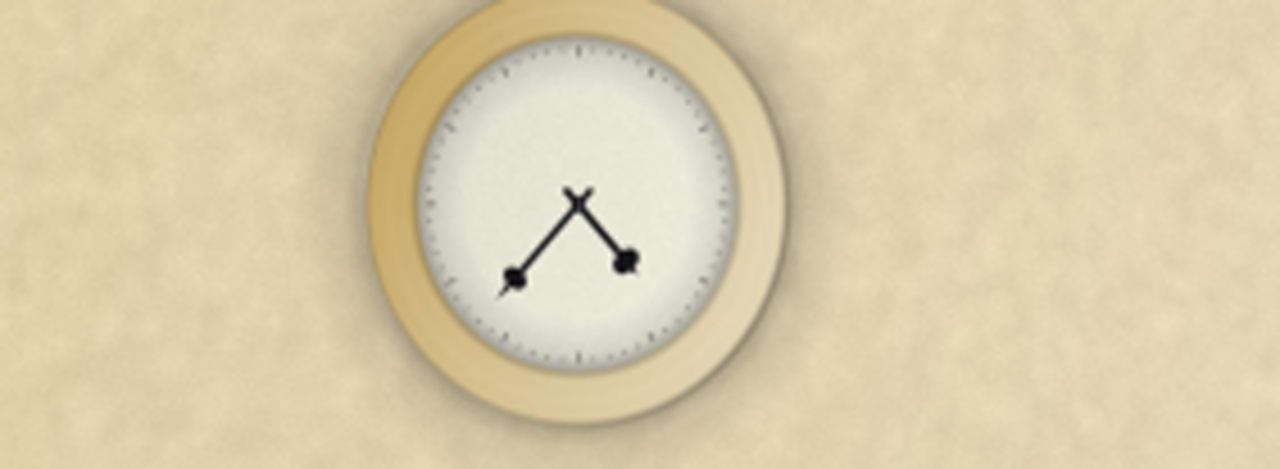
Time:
{"hour": 4, "minute": 37}
